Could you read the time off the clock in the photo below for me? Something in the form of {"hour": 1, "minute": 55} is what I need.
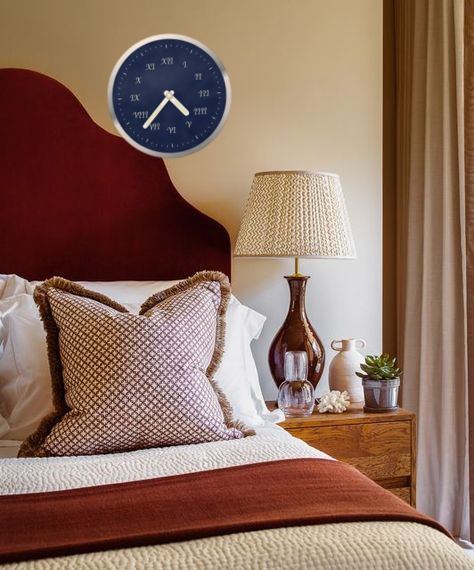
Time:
{"hour": 4, "minute": 37}
